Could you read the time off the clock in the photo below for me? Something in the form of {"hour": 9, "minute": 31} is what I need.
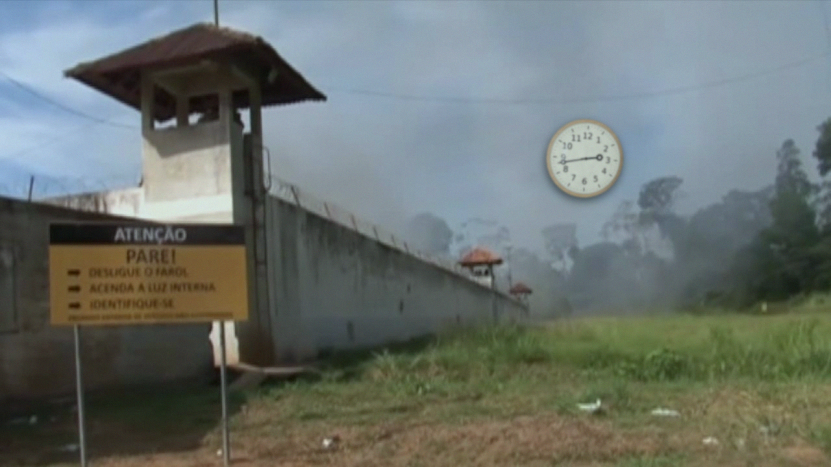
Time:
{"hour": 2, "minute": 43}
